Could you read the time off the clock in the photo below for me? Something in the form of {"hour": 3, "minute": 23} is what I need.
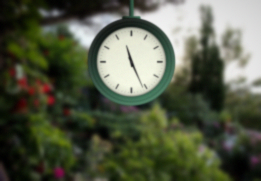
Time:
{"hour": 11, "minute": 26}
